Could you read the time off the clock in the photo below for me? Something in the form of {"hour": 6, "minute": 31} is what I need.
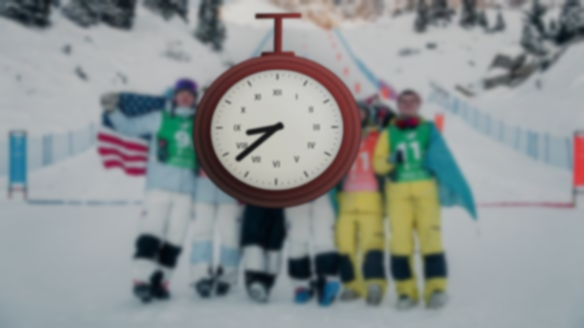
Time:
{"hour": 8, "minute": 38}
